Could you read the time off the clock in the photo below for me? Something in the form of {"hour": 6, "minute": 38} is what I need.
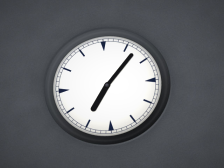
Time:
{"hour": 7, "minute": 7}
